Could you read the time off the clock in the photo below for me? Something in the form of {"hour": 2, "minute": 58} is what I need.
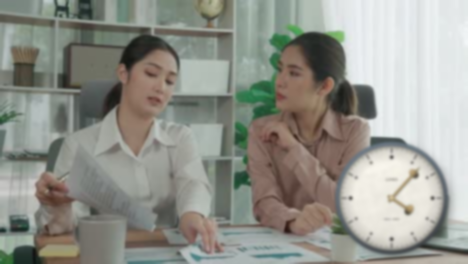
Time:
{"hour": 4, "minute": 7}
